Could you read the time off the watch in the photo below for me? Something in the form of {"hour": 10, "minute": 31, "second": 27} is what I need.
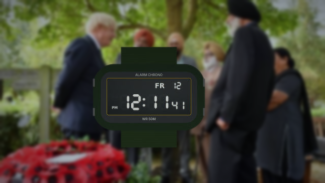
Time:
{"hour": 12, "minute": 11, "second": 41}
